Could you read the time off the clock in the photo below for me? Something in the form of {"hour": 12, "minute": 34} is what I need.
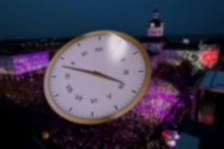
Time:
{"hour": 3, "minute": 48}
